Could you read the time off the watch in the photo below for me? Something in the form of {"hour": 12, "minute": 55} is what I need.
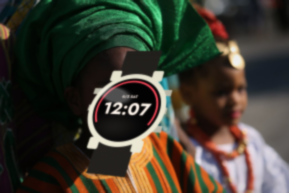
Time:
{"hour": 12, "minute": 7}
